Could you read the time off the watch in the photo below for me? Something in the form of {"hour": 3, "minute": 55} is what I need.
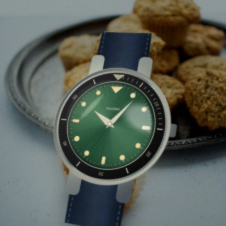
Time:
{"hour": 10, "minute": 6}
